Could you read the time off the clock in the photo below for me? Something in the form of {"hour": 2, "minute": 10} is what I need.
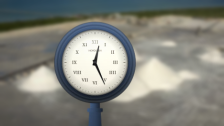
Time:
{"hour": 12, "minute": 26}
